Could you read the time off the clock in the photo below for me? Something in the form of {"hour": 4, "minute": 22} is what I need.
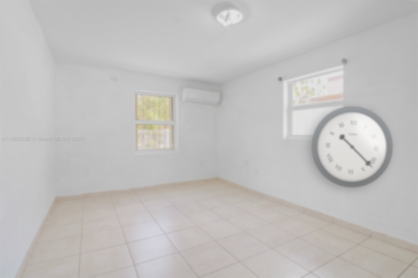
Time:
{"hour": 10, "minute": 22}
